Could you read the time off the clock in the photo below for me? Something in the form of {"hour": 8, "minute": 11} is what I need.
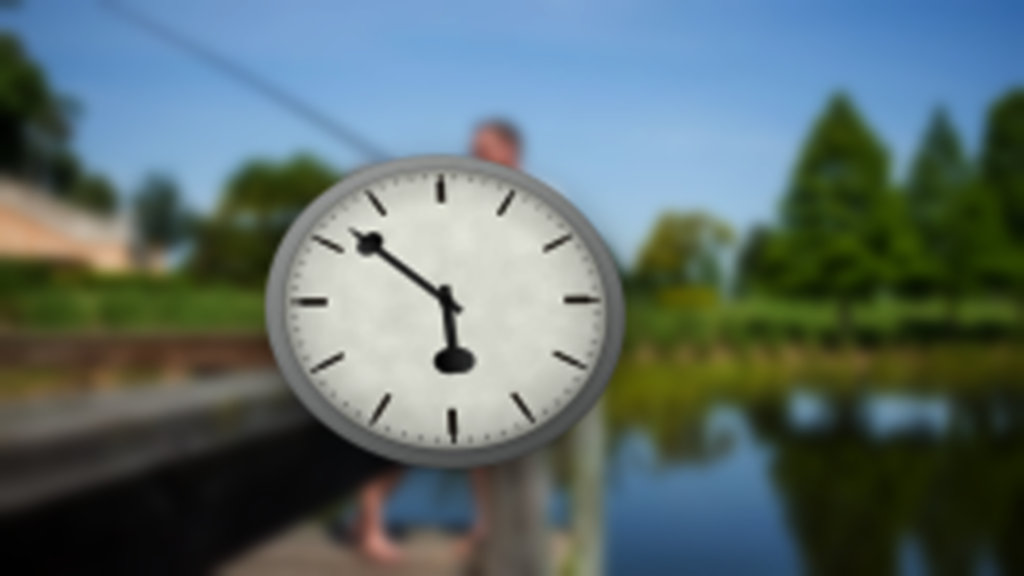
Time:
{"hour": 5, "minute": 52}
